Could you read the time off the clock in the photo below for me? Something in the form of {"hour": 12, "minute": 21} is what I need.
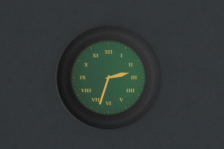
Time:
{"hour": 2, "minute": 33}
